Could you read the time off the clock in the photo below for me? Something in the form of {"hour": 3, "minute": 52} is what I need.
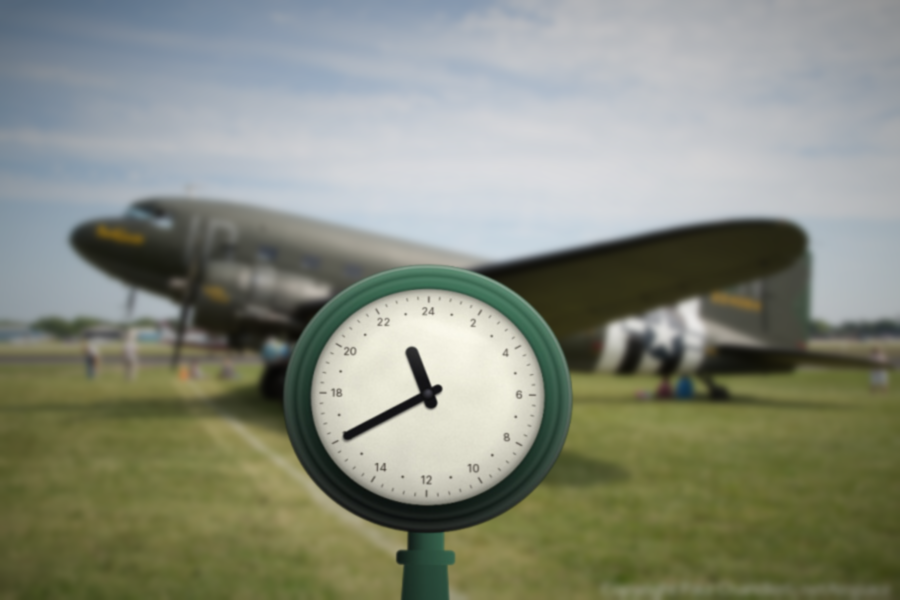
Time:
{"hour": 22, "minute": 40}
